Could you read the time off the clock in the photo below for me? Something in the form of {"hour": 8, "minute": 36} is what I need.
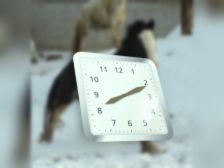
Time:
{"hour": 8, "minute": 11}
